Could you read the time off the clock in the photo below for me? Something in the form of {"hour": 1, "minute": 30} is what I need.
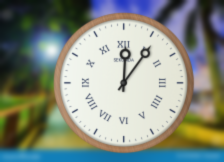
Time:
{"hour": 12, "minute": 6}
